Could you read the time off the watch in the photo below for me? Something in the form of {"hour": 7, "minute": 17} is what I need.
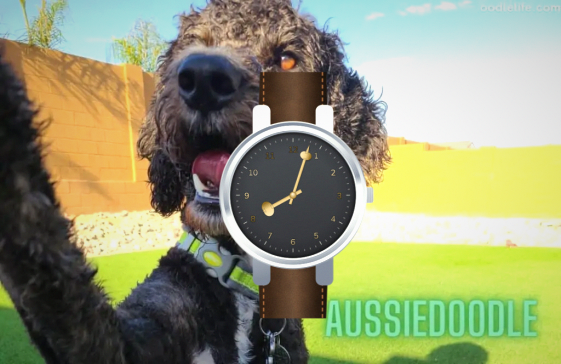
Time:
{"hour": 8, "minute": 3}
